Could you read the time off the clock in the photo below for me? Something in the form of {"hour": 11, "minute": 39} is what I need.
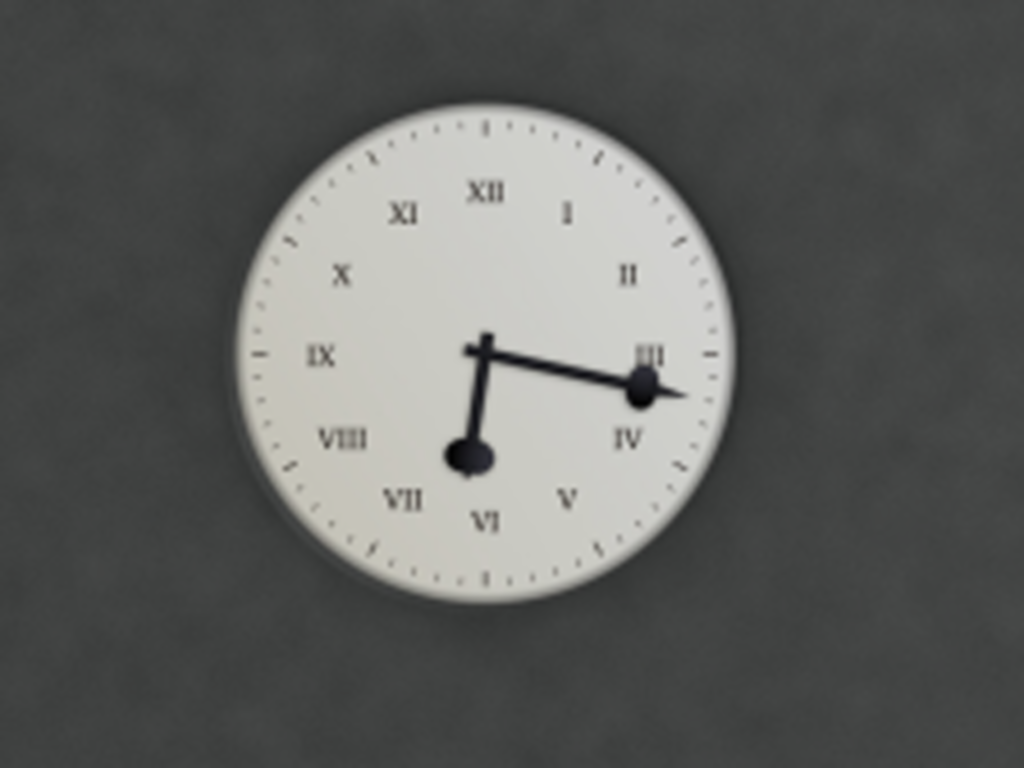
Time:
{"hour": 6, "minute": 17}
